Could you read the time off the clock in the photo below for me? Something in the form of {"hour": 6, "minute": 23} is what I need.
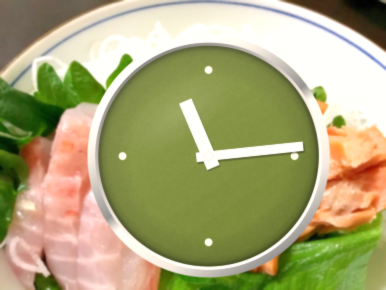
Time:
{"hour": 11, "minute": 14}
